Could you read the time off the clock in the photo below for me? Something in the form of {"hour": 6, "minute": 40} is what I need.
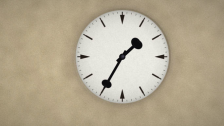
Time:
{"hour": 1, "minute": 35}
